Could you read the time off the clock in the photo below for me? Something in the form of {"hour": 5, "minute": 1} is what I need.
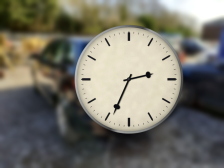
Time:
{"hour": 2, "minute": 34}
